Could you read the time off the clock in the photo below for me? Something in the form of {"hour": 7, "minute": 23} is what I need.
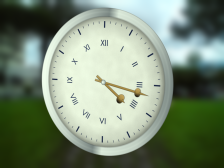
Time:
{"hour": 4, "minute": 17}
